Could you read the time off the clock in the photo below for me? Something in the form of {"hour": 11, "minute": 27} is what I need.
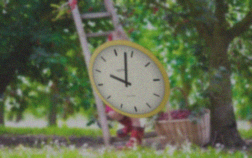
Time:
{"hour": 10, "minute": 3}
